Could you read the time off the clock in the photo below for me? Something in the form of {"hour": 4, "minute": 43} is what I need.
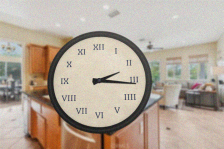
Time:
{"hour": 2, "minute": 16}
